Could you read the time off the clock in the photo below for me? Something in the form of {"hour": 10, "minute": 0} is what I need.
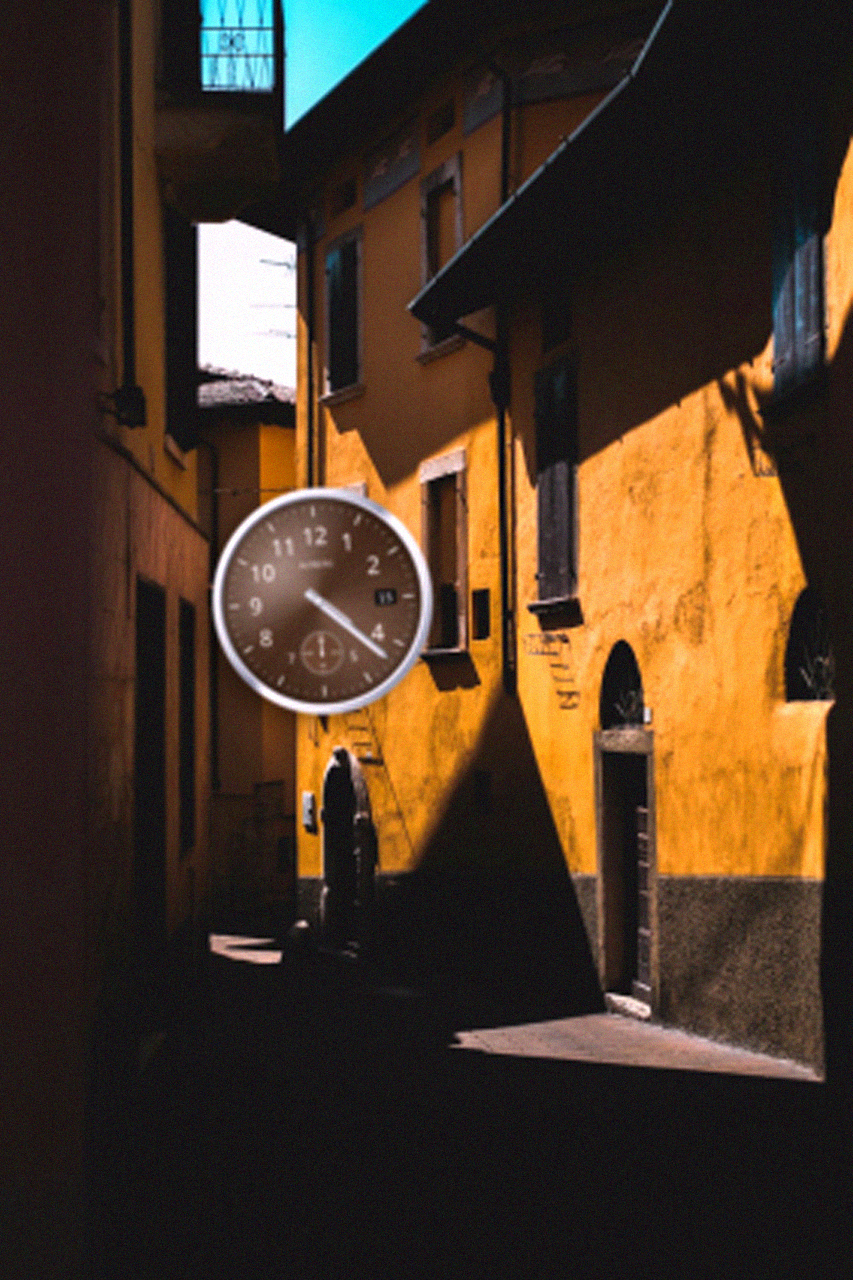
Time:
{"hour": 4, "minute": 22}
